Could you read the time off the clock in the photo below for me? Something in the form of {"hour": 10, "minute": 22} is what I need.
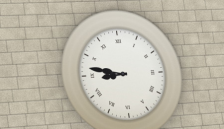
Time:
{"hour": 8, "minute": 47}
